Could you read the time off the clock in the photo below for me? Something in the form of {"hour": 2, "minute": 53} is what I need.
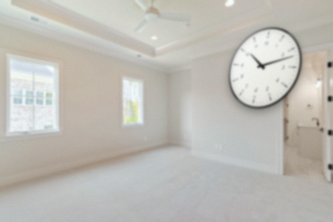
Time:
{"hour": 10, "minute": 12}
